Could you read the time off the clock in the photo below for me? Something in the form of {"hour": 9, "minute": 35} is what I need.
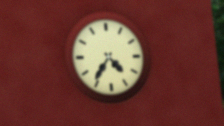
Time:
{"hour": 4, "minute": 36}
